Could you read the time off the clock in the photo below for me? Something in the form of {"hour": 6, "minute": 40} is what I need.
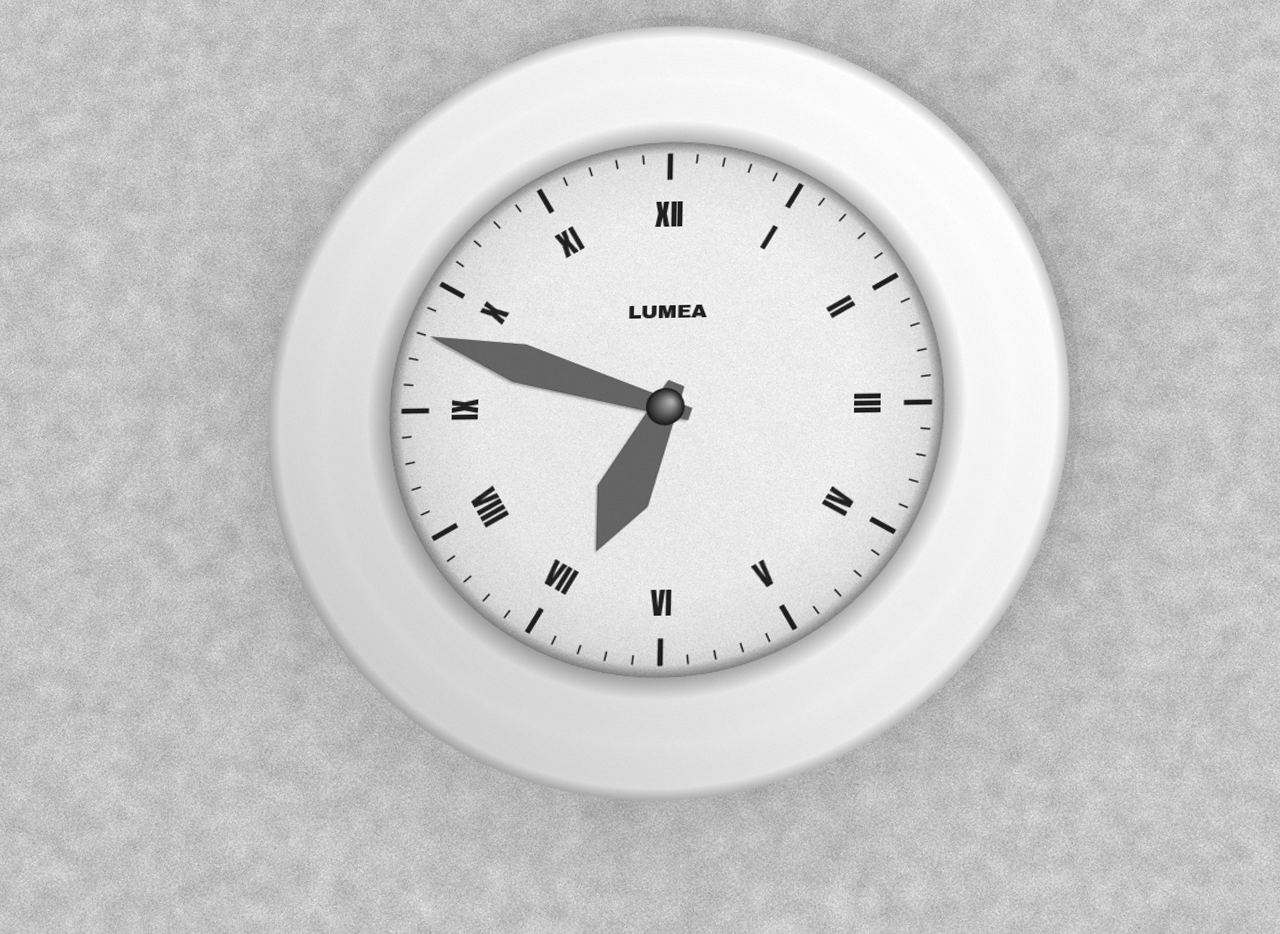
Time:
{"hour": 6, "minute": 48}
